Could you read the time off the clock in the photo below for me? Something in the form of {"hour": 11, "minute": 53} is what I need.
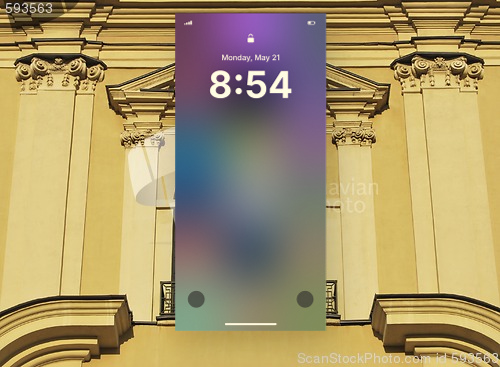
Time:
{"hour": 8, "minute": 54}
